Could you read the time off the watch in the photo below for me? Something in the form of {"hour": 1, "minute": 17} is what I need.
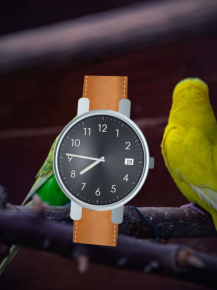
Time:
{"hour": 7, "minute": 46}
